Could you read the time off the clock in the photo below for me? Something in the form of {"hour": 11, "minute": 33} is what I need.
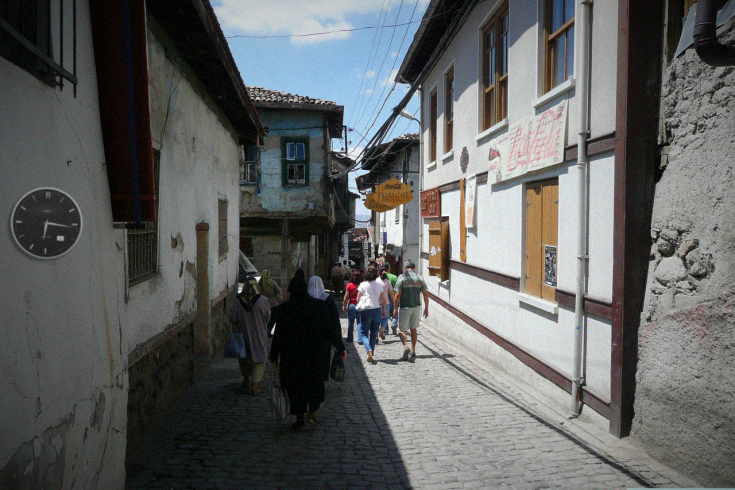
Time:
{"hour": 6, "minute": 16}
